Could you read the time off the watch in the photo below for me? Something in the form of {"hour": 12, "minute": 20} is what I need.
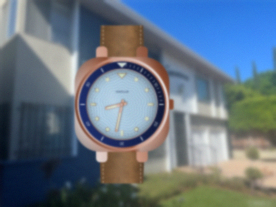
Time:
{"hour": 8, "minute": 32}
